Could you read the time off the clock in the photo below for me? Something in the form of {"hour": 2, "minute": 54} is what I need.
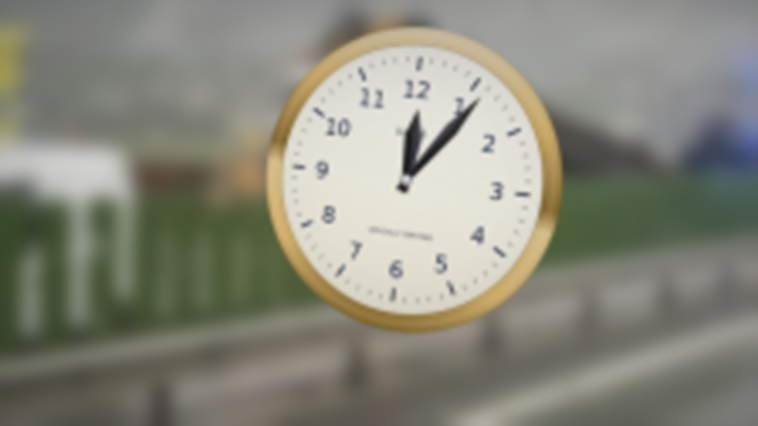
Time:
{"hour": 12, "minute": 6}
